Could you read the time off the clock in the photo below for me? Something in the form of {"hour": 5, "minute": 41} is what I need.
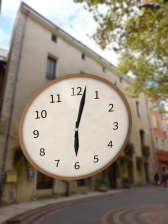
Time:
{"hour": 6, "minute": 2}
